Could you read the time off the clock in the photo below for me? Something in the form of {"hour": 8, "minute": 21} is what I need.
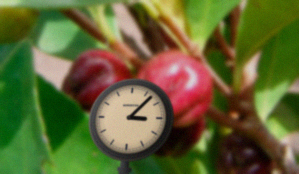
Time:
{"hour": 3, "minute": 7}
